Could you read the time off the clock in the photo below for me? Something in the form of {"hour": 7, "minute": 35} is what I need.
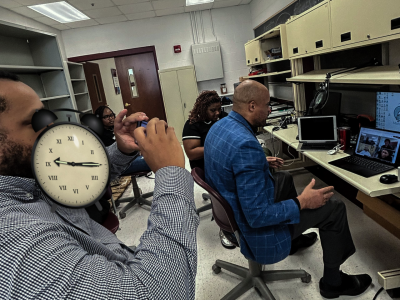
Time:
{"hour": 9, "minute": 15}
